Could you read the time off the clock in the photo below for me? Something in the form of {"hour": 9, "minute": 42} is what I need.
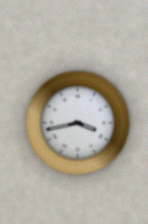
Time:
{"hour": 3, "minute": 43}
